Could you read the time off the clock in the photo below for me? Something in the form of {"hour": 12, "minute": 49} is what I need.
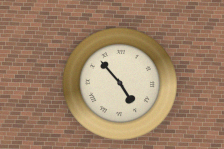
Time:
{"hour": 4, "minute": 53}
